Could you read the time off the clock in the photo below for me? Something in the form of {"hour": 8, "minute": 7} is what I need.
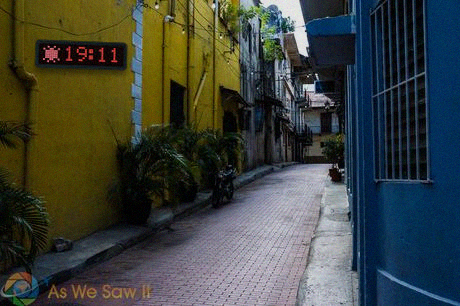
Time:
{"hour": 19, "minute": 11}
